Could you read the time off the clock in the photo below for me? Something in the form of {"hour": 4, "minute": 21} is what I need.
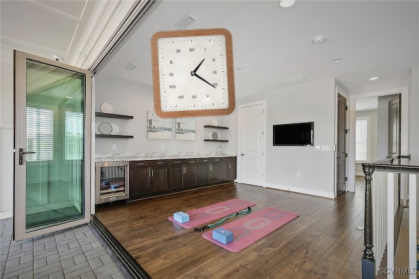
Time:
{"hour": 1, "minute": 21}
